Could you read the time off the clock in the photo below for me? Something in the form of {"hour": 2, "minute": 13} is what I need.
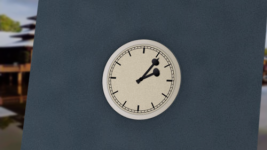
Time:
{"hour": 2, "minute": 6}
